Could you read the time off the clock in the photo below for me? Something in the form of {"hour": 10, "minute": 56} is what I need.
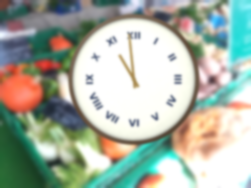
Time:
{"hour": 10, "minute": 59}
